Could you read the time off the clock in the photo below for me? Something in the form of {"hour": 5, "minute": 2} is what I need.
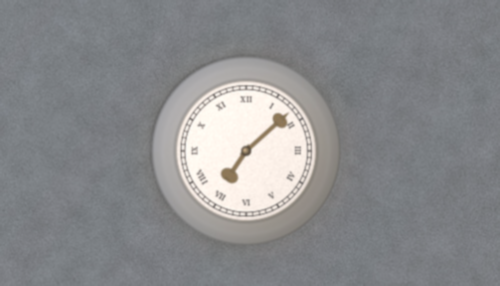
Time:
{"hour": 7, "minute": 8}
